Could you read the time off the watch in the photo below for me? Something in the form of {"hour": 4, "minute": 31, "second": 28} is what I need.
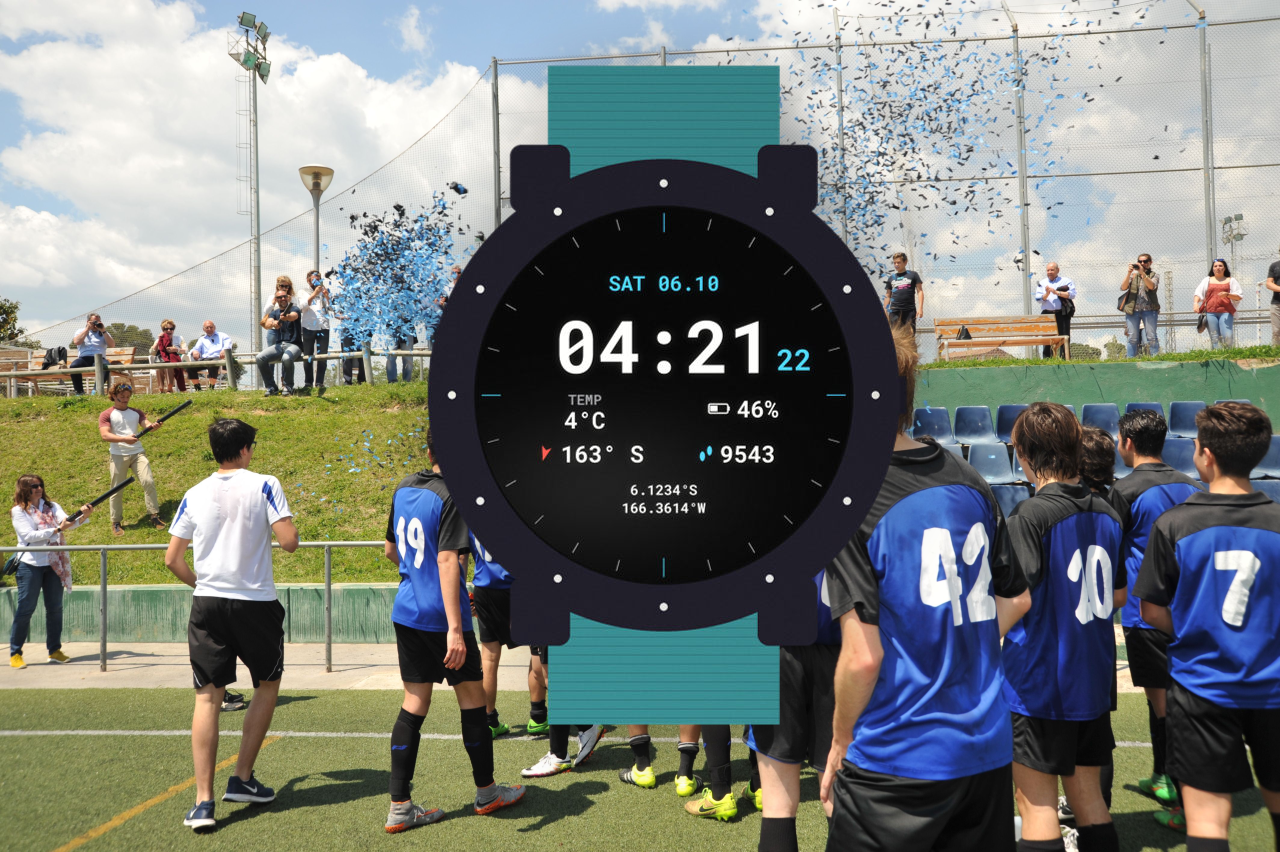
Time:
{"hour": 4, "minute": 21, "second": 22}
